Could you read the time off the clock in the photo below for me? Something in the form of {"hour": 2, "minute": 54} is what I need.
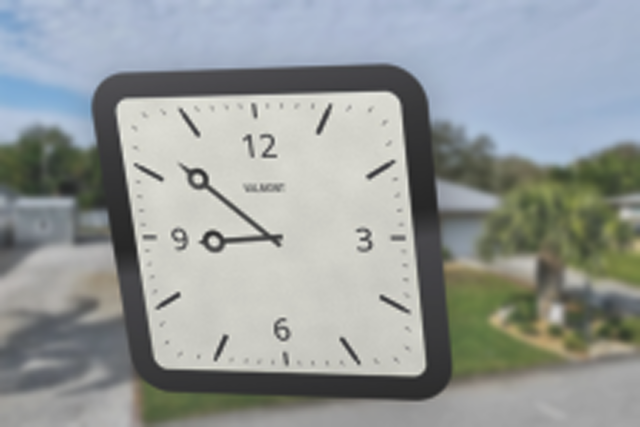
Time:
{"hour": 8, "minute": 52}
